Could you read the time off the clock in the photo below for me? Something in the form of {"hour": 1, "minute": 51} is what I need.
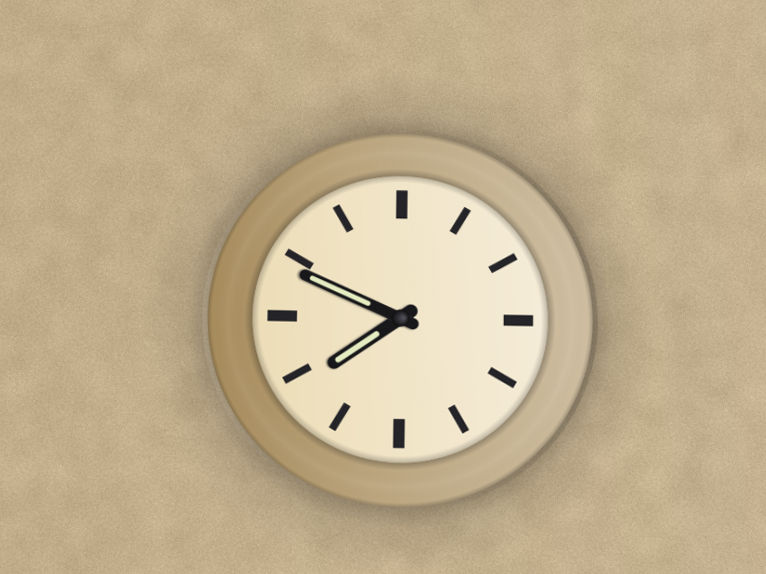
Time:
{"hour": 7, "minute": 49}
